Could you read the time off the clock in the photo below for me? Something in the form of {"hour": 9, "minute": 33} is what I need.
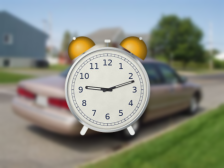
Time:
{"hour": 9, "minute": 12}
